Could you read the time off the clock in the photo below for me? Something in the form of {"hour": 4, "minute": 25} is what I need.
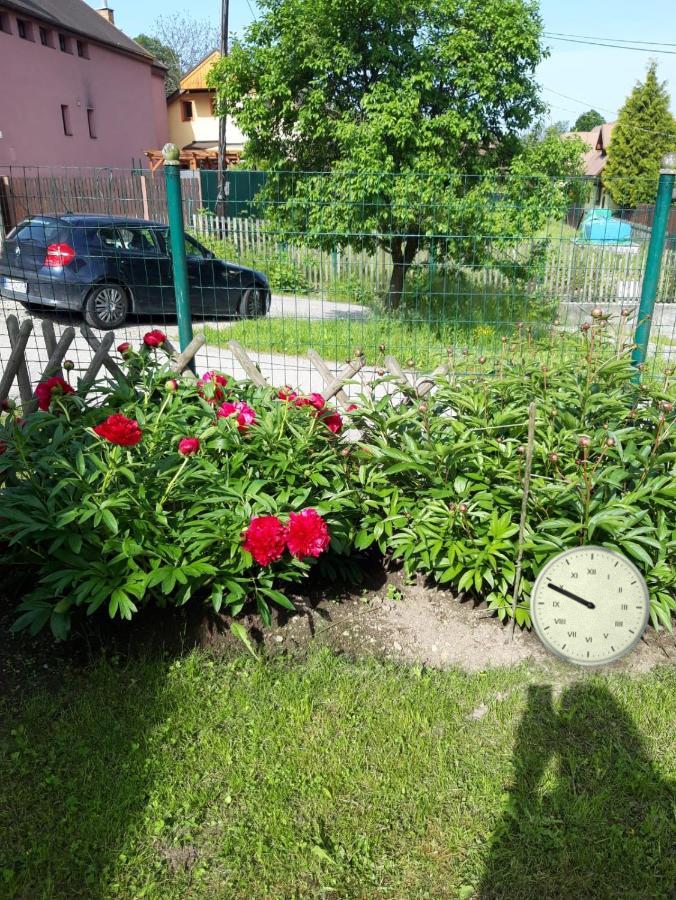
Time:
{"hour": 9, "minute": 49}
